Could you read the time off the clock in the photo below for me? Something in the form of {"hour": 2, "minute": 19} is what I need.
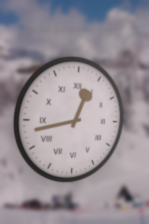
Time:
{"hour": 12, "minute": 43}
